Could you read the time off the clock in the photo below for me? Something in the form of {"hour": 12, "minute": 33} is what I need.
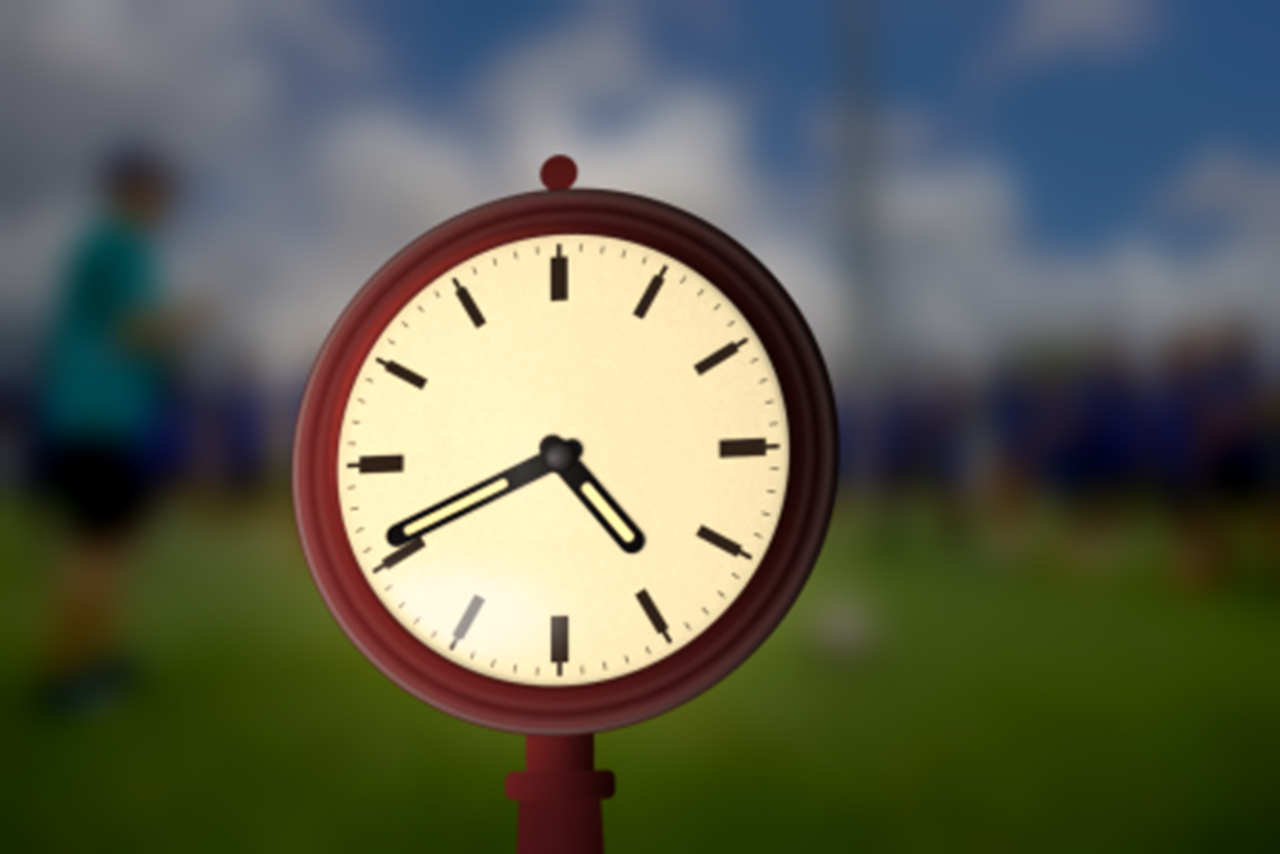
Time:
{"hour": 4, "minute": 41}
